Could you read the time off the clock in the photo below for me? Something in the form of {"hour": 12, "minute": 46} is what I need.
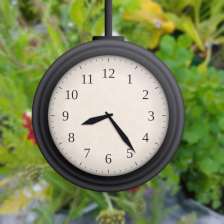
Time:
{"hour": 8, "minute": 24}
